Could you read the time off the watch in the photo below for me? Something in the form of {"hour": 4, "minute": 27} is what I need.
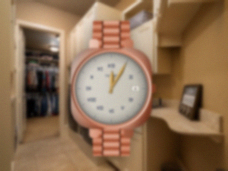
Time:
{"hour": 12, "minute": 5}
